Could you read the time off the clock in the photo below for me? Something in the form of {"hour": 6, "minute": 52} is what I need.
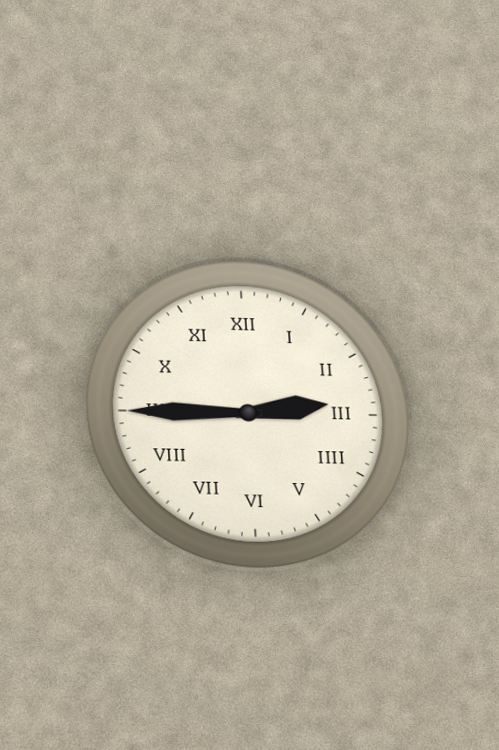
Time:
{"hour": 2, "minute": 45}
